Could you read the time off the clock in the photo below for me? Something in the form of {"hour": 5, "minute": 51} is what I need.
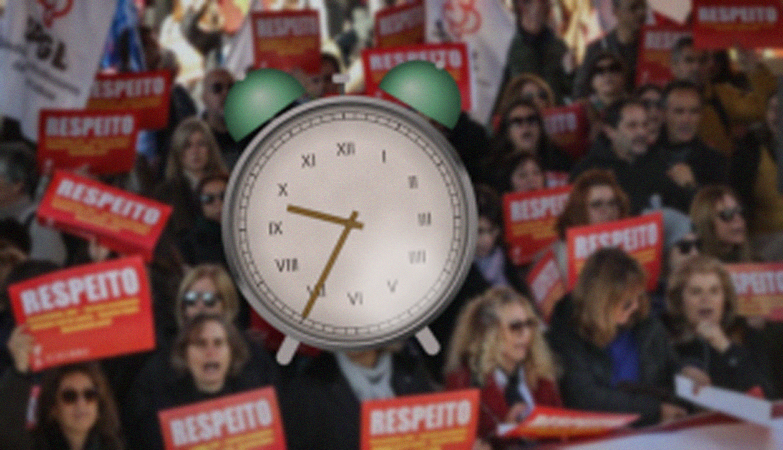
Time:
{"hour": 9, "minute": 35}
